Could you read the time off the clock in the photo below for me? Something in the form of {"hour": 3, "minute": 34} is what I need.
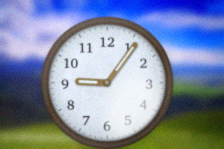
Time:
{"hour": 9, "minute": 6}
